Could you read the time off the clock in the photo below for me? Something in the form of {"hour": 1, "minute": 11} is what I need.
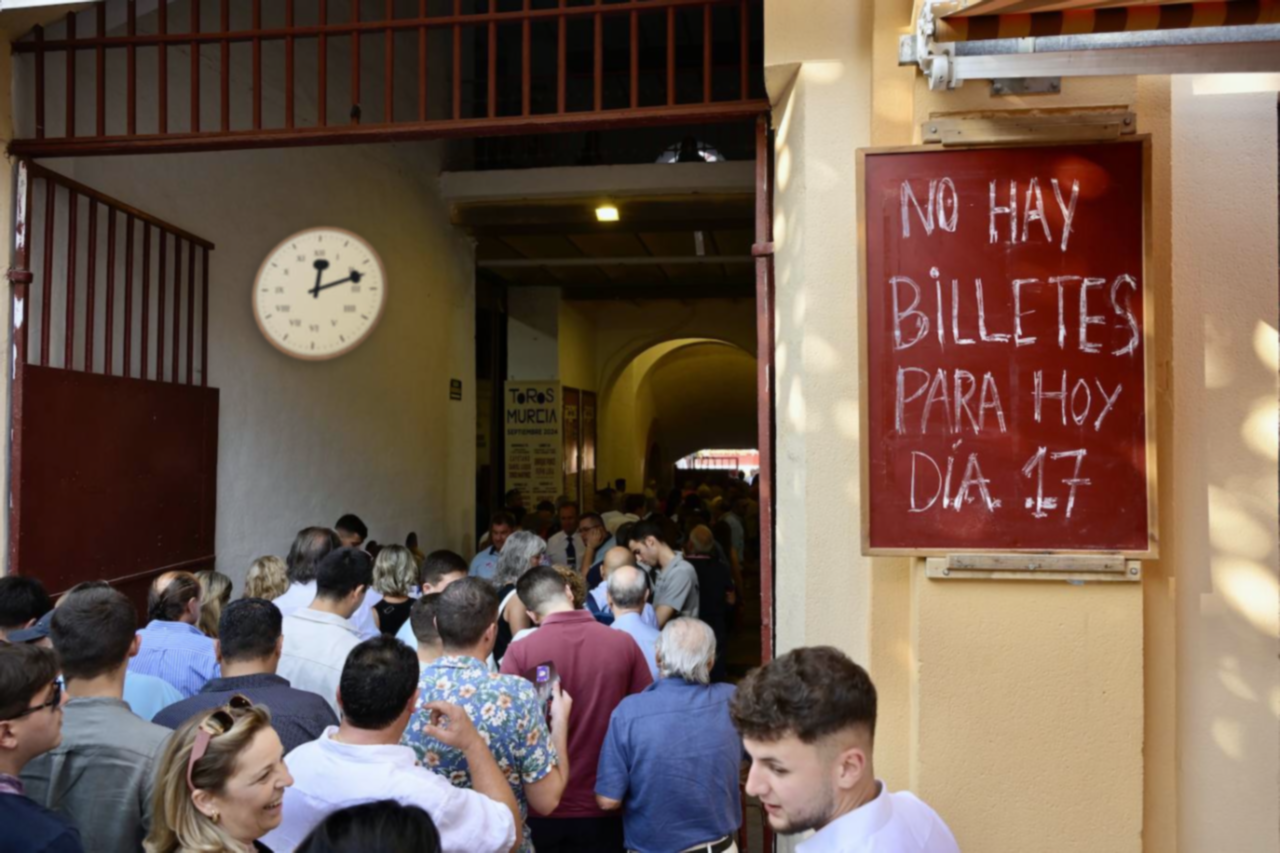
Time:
{"hour": 12, "minute": 12}
